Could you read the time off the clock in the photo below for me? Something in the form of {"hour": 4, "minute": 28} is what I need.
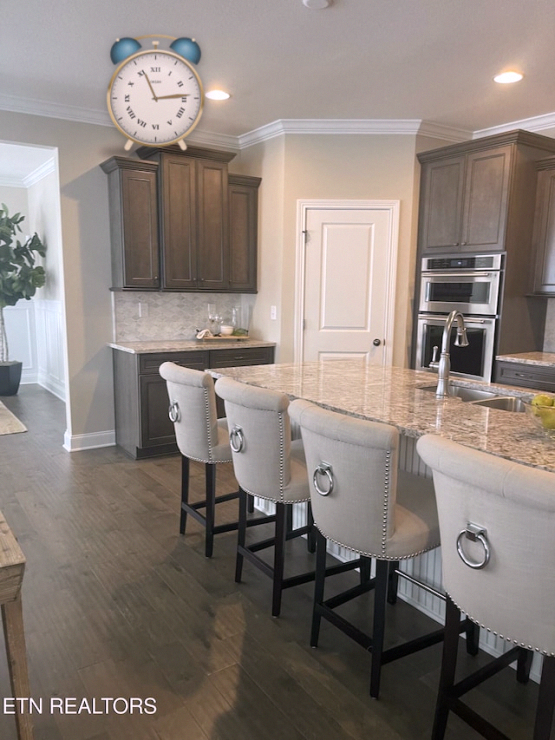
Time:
{"hour": 11, "minute": 14}
